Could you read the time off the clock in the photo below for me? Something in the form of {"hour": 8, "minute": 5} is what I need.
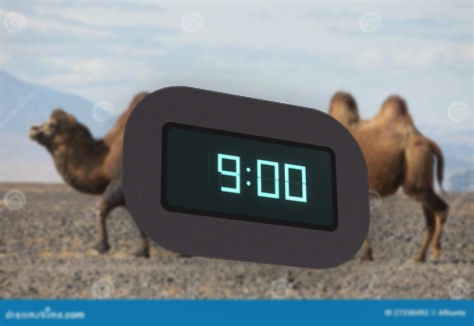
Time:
{"hour": 9, "minute": 0}
